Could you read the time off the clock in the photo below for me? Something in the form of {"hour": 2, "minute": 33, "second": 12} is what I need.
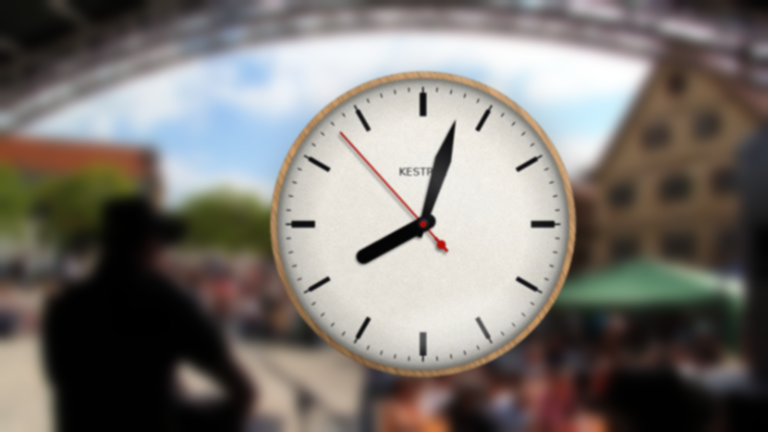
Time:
{"hour": 8, "minute": 2, "second": 53}
